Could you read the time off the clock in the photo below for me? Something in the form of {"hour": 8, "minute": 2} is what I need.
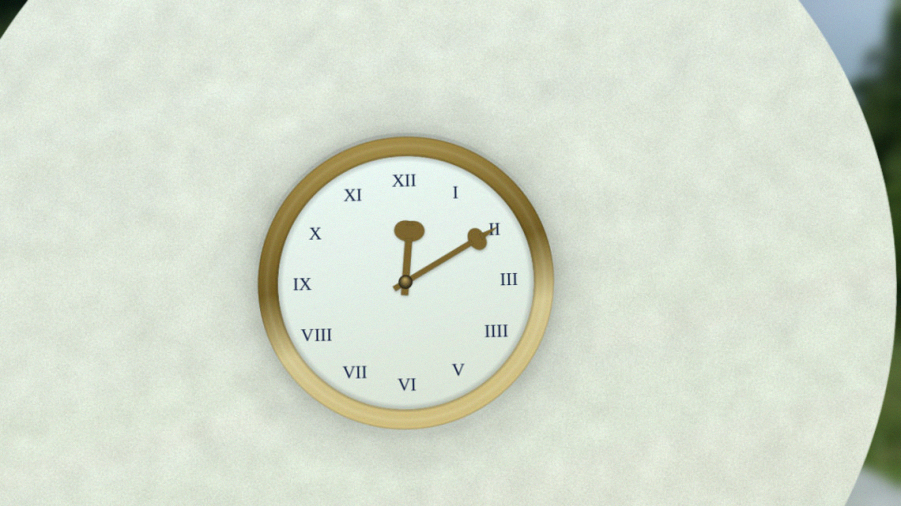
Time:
{"hour": 12, "minute": 10}
